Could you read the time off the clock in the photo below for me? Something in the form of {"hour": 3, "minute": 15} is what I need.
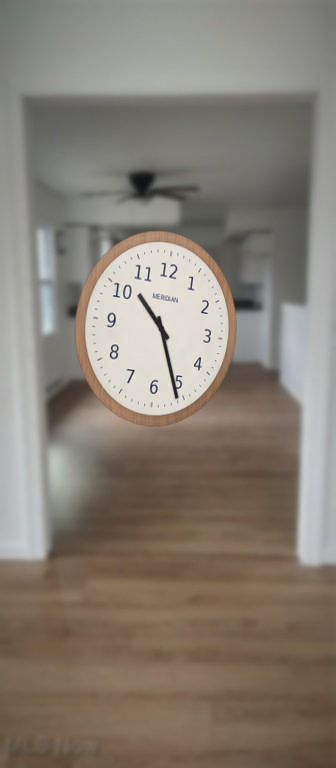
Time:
{"hour": 10, "minute": 26}
